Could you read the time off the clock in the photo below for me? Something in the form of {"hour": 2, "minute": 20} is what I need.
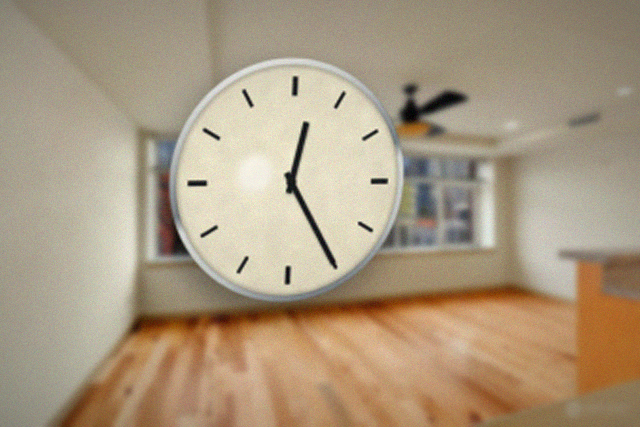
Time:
{"hour": 12, "minute": 25}
